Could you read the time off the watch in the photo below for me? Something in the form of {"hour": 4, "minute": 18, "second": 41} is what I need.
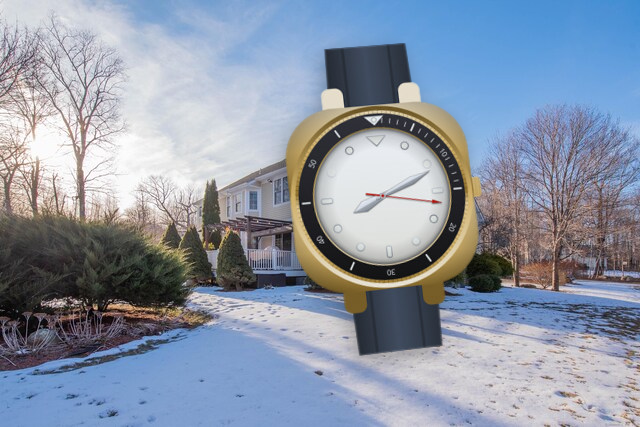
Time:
{"hour": 8, "minute": 11, "second": 17}
